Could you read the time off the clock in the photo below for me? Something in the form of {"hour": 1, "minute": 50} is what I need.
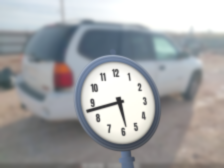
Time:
{"hour": 5, "minute": 43}
